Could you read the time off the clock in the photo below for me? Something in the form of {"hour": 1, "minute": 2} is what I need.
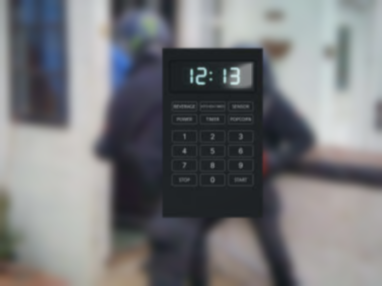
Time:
{"hour": 12, "minute": 13}
